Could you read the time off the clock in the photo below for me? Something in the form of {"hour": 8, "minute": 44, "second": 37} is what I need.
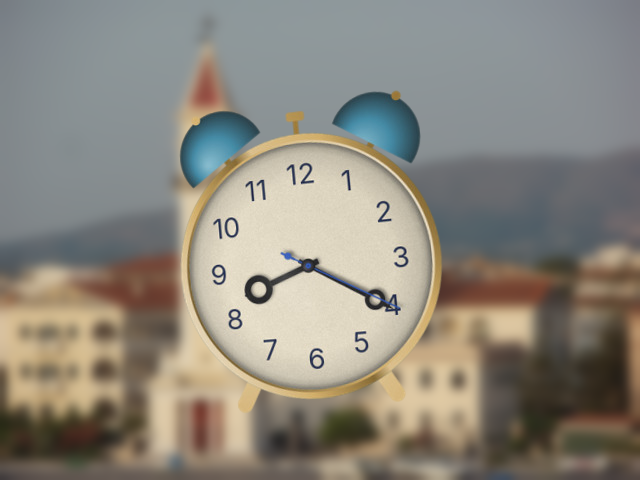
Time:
{"hour": 8, "minute": 20, "second": 20}
